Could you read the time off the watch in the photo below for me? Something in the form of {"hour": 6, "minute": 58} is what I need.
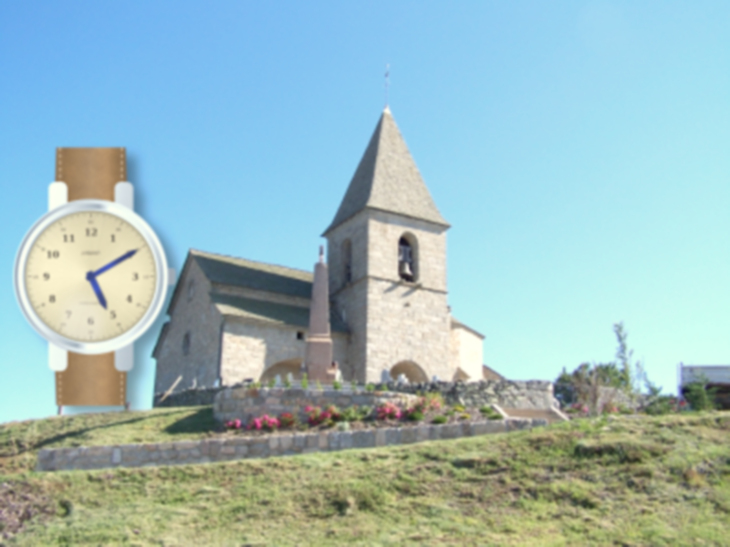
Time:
{"hour": 5, "minute": 10}
